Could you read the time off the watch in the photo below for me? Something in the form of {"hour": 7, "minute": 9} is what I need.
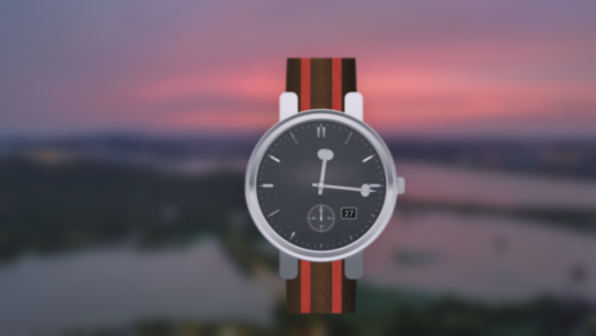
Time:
{"hour": 12, "minute": 16}
